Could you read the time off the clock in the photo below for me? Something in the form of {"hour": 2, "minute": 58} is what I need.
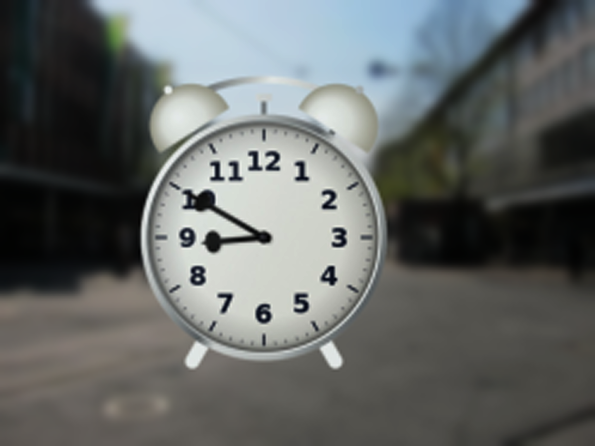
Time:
{"hour": 8, "minute": 50}
